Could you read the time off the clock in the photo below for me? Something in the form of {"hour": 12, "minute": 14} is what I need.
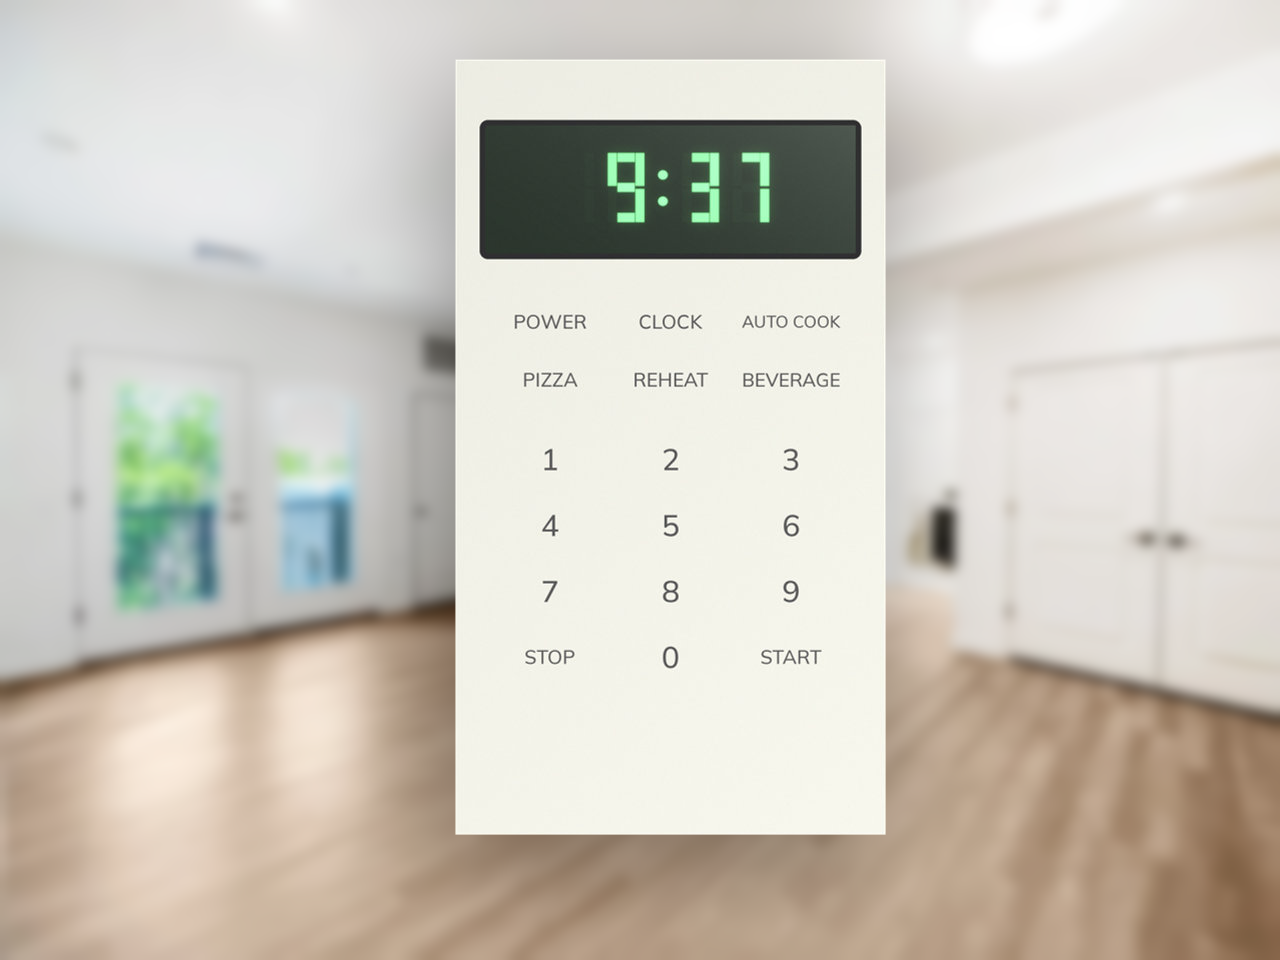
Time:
{"hour": 9, "minute": 37}
